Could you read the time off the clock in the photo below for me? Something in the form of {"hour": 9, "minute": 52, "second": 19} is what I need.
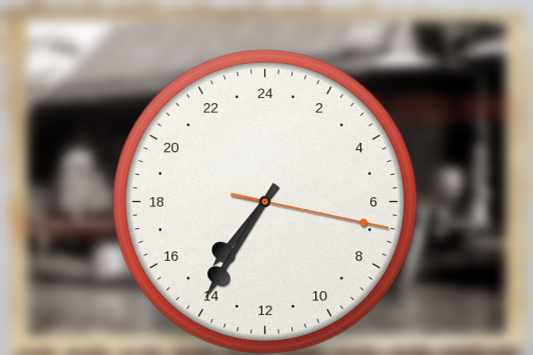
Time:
{"hour": 14, "minute": 35, "second": 17}
